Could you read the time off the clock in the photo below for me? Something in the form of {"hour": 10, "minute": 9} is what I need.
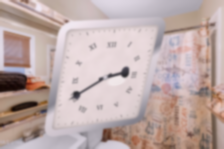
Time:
{"hour": 2, "minute": 40}
